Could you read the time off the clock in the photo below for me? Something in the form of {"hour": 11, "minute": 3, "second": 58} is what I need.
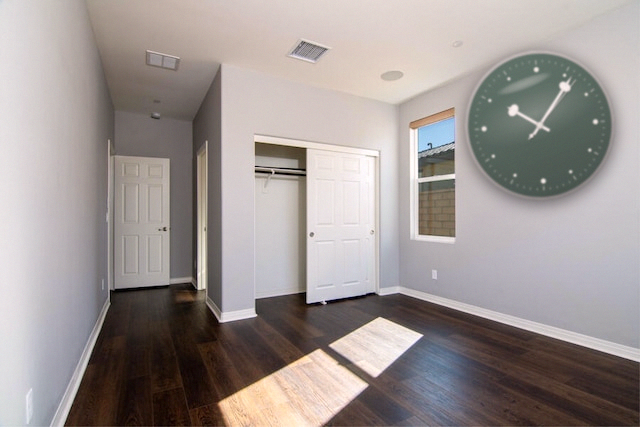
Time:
{"hour": 10, "minute": 6, "second": 7}
